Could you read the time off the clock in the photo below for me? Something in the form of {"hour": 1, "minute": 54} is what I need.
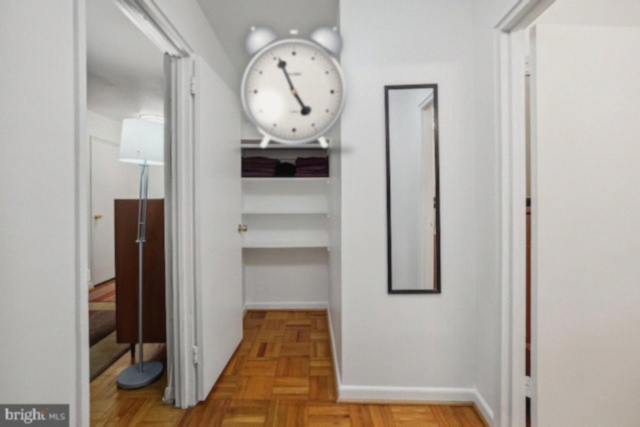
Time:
{"hour": 4, "minute": 56}
